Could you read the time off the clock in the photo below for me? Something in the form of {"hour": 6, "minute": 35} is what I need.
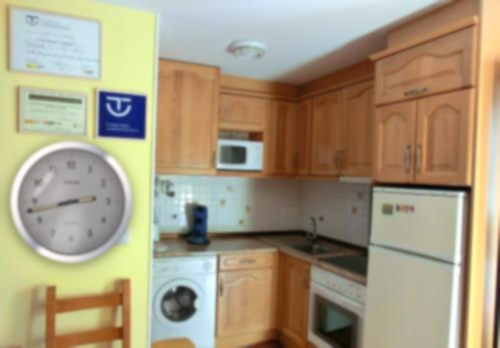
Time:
{"hour": 2, "minute": 43}
